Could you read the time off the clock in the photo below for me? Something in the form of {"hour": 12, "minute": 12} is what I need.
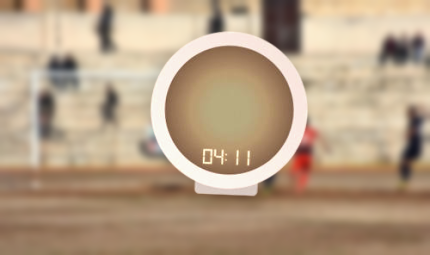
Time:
{"hour": 4, "minute": 11}
